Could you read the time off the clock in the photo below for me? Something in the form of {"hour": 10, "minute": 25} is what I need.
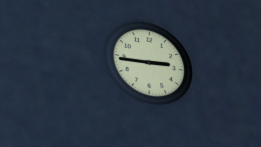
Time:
{"hour": 2, "minute": 44}
